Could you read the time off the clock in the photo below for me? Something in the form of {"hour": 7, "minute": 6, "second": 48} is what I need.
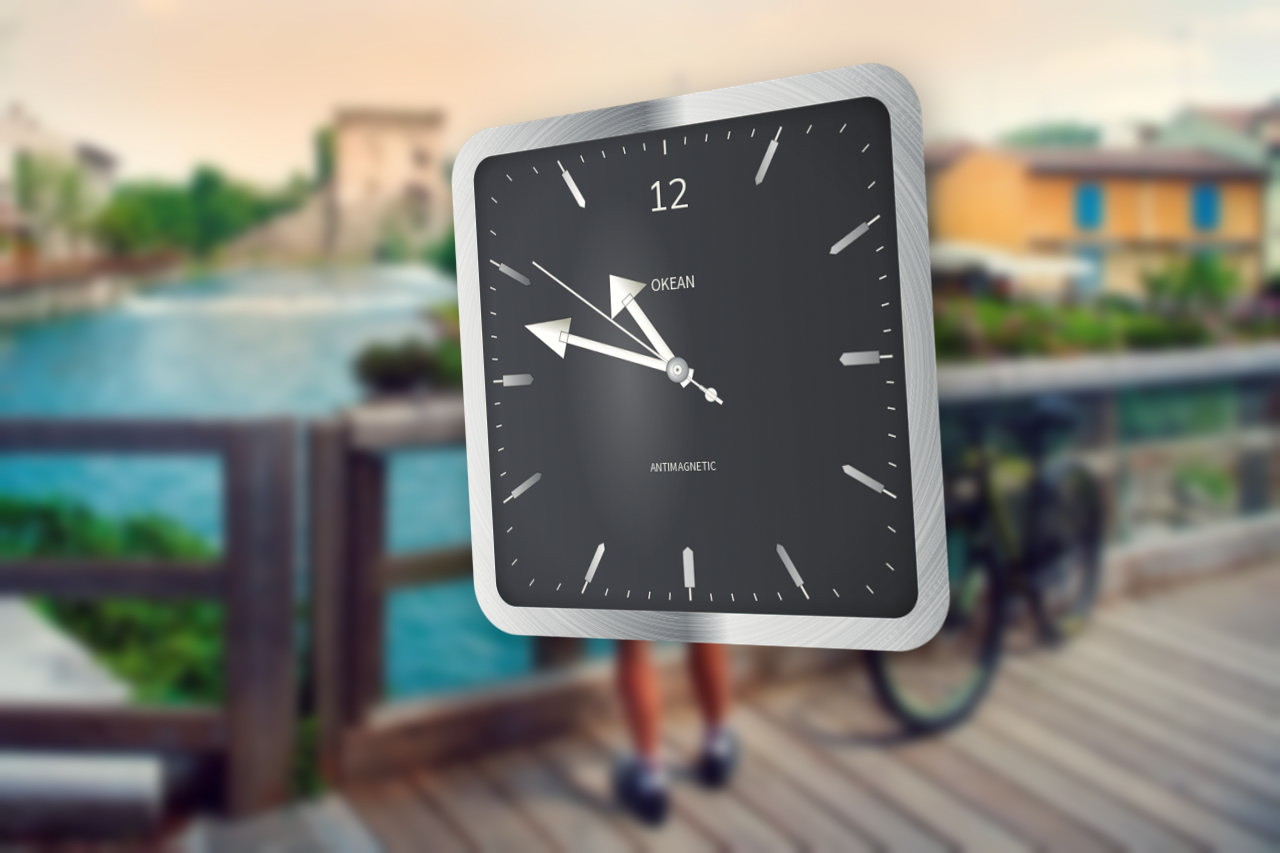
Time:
{"hour": 10, "minute": 47, "second": 51}
